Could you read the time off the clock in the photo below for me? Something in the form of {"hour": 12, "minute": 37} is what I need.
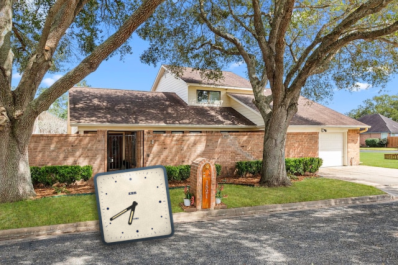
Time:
{"hour": 6, "minute": 41}
